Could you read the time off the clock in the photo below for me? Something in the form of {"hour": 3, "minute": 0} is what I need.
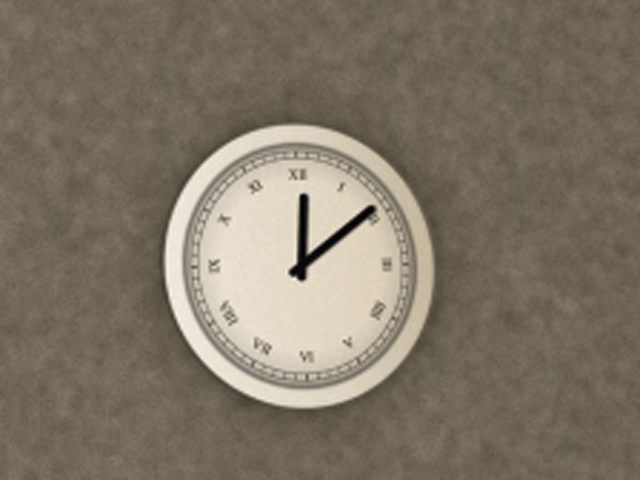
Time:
{"hour": 12, "minute": 9}
